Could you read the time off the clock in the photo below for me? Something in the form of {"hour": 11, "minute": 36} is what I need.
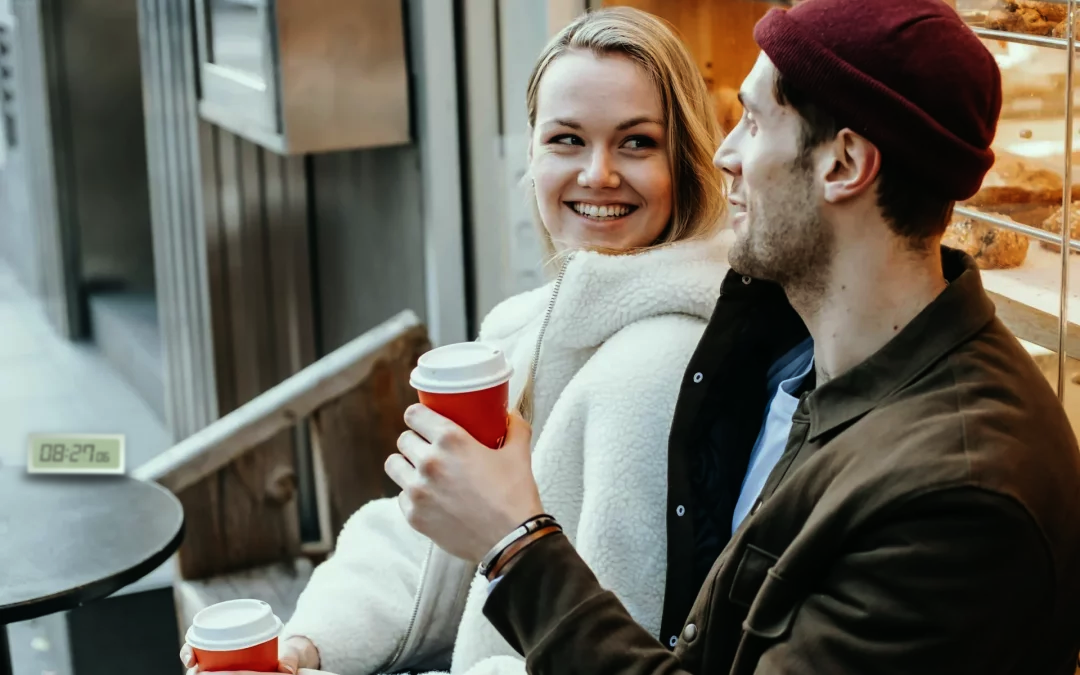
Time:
{"hour": 8, "minute": 27}
